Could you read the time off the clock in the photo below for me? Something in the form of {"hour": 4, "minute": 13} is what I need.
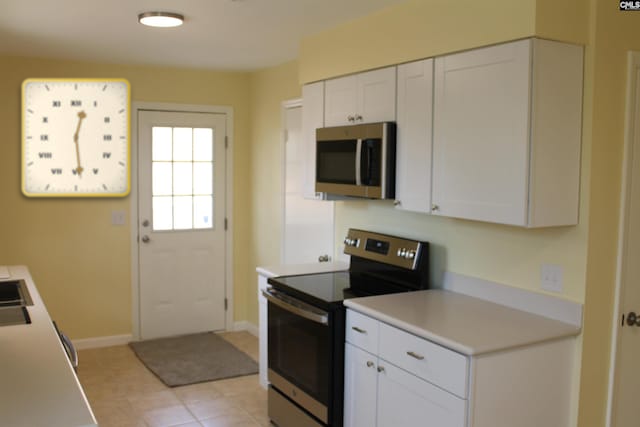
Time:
{"hour": 12, "minute": 29}
